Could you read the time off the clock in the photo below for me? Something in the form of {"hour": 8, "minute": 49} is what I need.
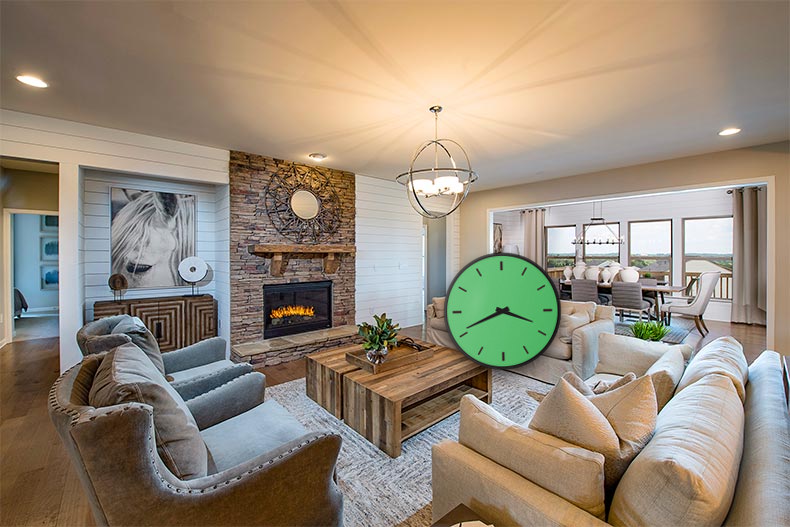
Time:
{"hour": 3, "minute": 41}
